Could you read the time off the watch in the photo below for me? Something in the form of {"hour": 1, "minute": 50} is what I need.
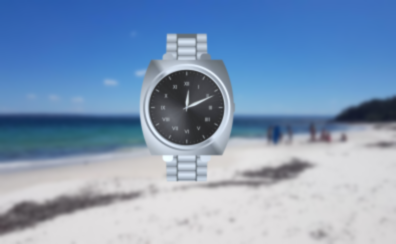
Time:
{"hour": 12, "minute": 11}
